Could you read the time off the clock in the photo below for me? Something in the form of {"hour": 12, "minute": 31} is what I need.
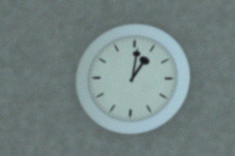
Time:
{"hour": 1, "minute": 1}
